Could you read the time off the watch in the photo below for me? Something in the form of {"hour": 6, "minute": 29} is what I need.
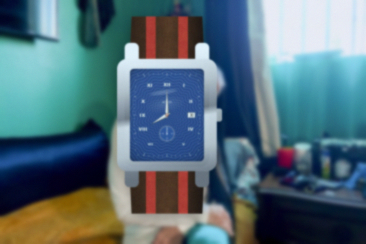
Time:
{"hour": 8, "minute": 0}
